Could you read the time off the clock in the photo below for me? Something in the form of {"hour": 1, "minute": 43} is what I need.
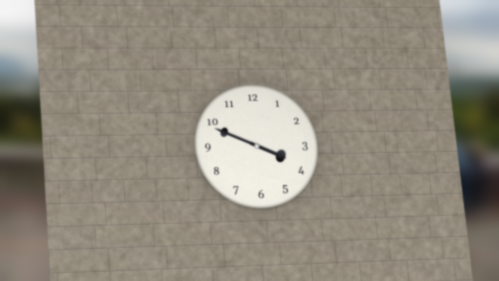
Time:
{"hour": 3, "minute": 49}
